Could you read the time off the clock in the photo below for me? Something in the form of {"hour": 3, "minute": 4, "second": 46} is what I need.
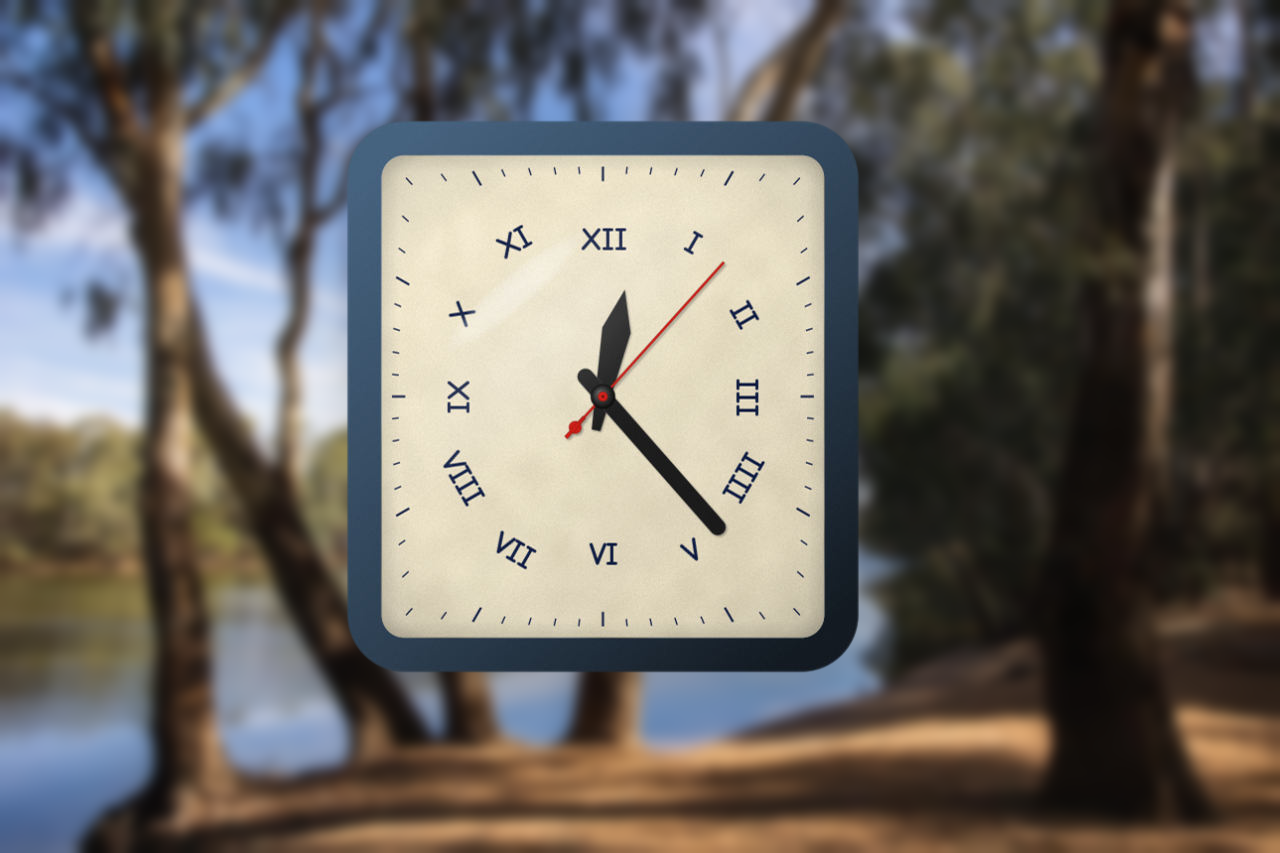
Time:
{"hour": 12, "minute": 23, "second": 7}
